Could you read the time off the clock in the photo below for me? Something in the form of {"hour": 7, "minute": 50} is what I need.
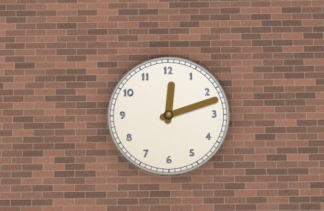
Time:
{"hour": 12, "minute": 12}
